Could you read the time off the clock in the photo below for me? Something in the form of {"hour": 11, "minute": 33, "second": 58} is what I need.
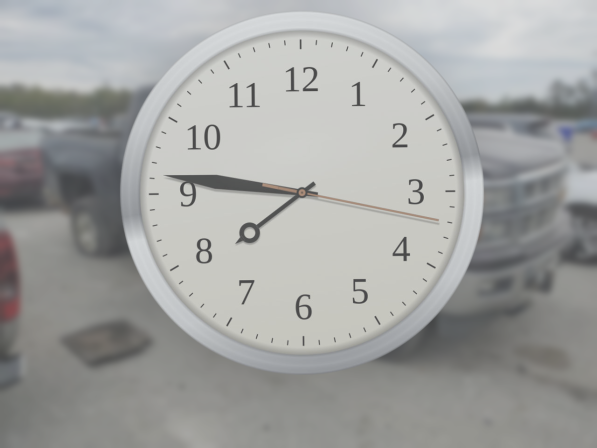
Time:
{"hour": 7, "minute": 46, "second": 17}
